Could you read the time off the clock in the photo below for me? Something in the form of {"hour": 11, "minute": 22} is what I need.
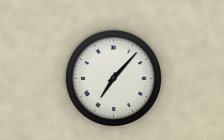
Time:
{"hour": 7, "minute": 7}
